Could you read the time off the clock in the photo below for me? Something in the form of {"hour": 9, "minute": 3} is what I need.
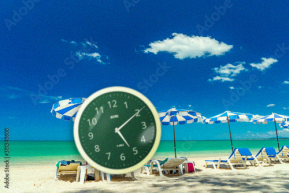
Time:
{"hour": 5, "minute": 10}
